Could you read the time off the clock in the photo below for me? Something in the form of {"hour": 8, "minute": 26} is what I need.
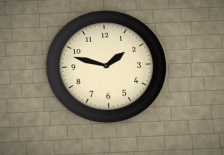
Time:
{"hour": 1, "minute": 48}
